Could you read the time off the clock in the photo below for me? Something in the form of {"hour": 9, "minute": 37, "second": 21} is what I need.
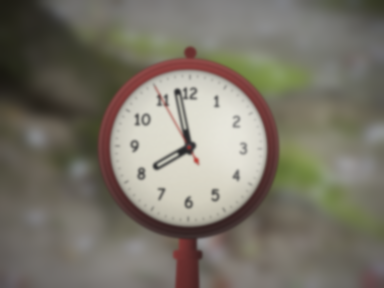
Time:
{"hour": 7, "minute": 57, "second": 55}
